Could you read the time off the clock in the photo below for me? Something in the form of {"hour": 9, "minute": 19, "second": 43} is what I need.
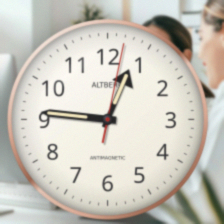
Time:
{"hour": 12, "minute": 46, "second": 2}
